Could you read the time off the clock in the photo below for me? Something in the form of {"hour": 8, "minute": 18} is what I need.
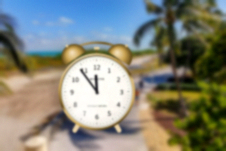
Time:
{"hour": 11, "minute": 54}
